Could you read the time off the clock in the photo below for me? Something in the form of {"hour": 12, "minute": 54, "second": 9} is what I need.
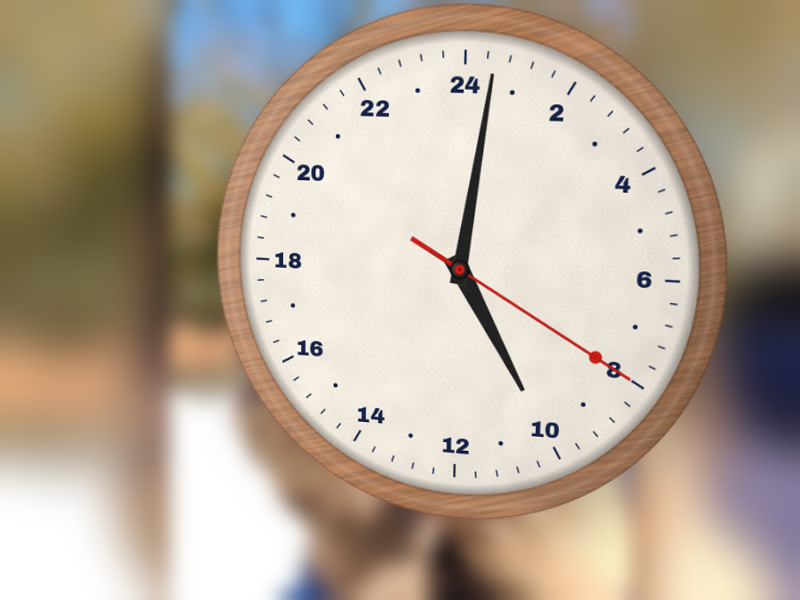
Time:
{"hour": 10, "minute": 1, "second": 20}
